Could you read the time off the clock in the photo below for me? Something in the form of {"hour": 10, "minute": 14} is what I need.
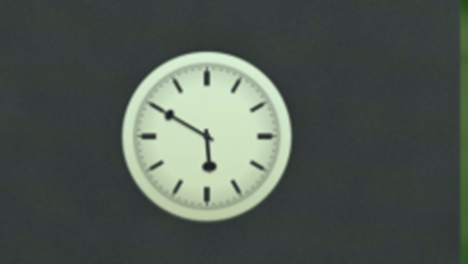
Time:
{"hour": 5, "minute": 50}
